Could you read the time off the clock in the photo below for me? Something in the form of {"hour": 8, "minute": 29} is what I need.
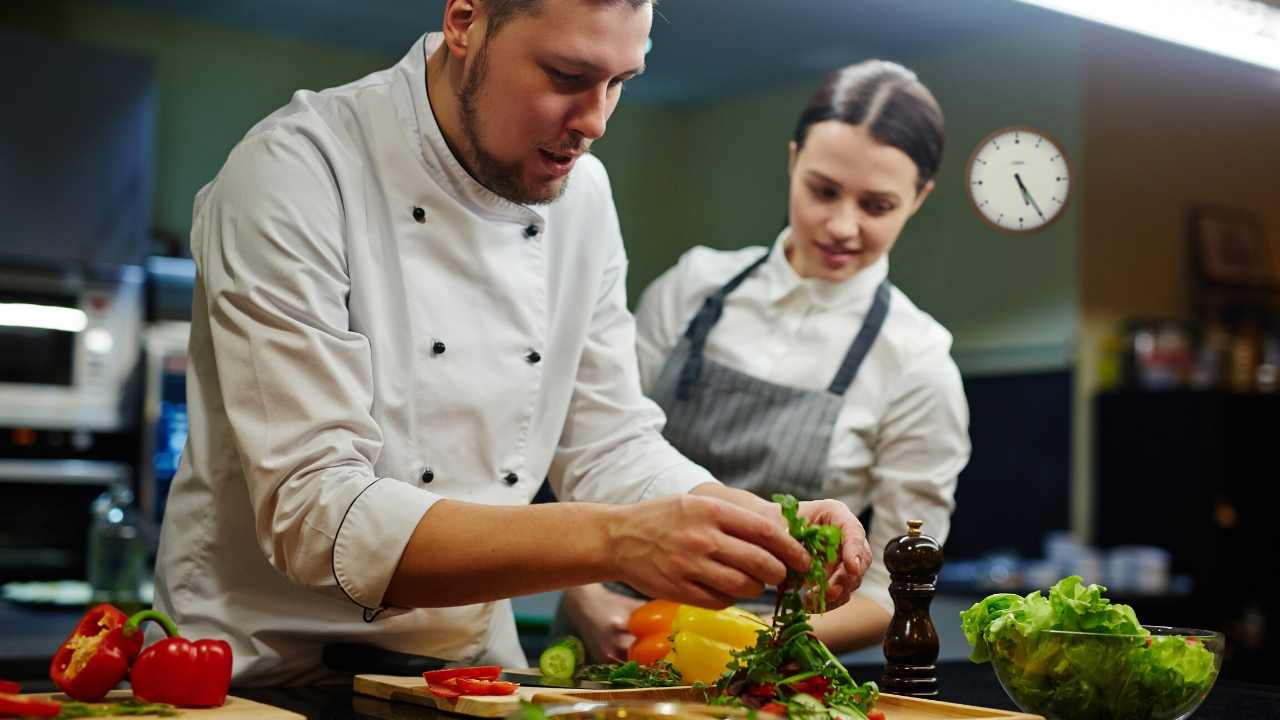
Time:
{"hour": 5, "minute": 25}
